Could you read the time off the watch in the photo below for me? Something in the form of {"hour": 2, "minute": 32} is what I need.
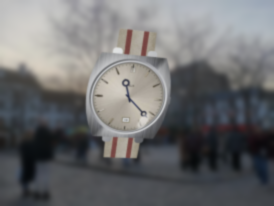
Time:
{"hour": 11, "minute": 22}
